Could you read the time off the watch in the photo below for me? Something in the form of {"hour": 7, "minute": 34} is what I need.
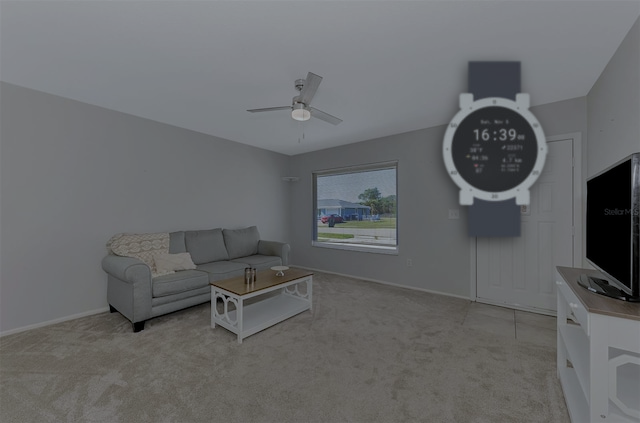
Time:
{"hour": 16, "minute": 39}
